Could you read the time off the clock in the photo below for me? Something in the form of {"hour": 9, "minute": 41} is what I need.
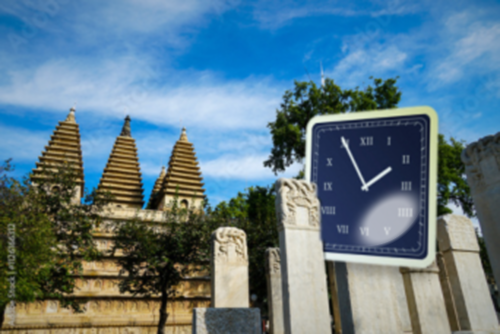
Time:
{"hour": 1, "minute": 55}
